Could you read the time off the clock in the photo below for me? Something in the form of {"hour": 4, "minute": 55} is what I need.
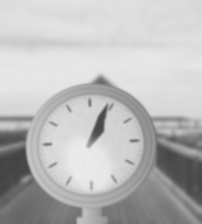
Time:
{"hour": 1, "minute": 4}
